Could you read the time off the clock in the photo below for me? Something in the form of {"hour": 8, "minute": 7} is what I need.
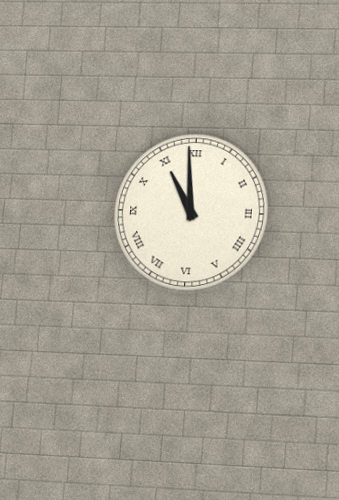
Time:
{"hour": 10, "minute": 59}
